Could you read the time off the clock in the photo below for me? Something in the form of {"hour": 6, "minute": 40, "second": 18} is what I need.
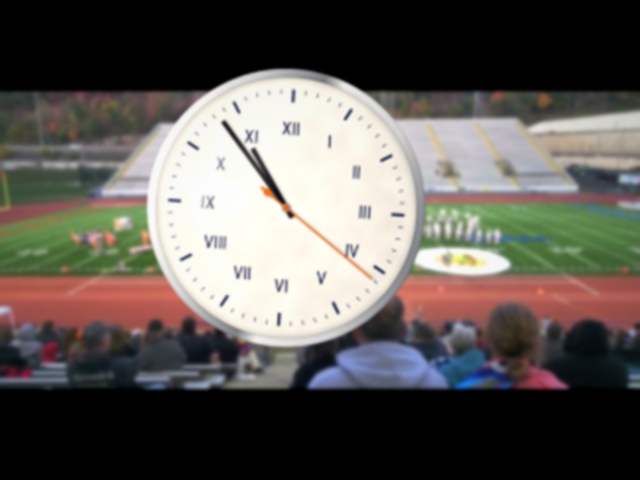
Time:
{"hour": 10, "minute": 53, "second": 21}
